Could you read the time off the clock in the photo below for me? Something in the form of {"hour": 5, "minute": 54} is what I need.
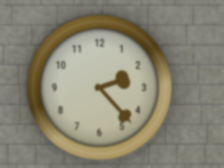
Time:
{"hour": 2, "minute": 23}
